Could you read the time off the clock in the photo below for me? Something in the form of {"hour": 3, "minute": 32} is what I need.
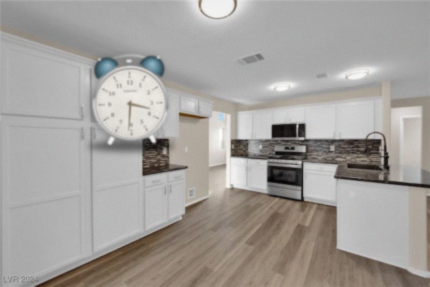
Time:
{"hour": 3, "minute": 31}
